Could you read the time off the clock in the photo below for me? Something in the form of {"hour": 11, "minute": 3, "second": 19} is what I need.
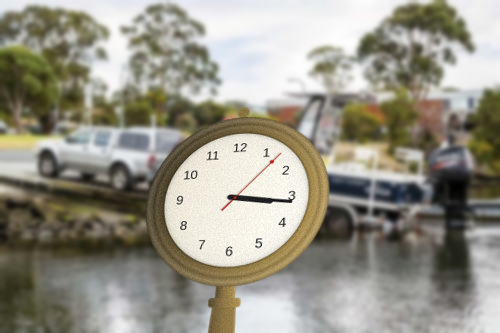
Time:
{"hour": 3, "minute": 16, "second": 7}
